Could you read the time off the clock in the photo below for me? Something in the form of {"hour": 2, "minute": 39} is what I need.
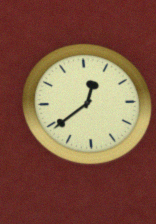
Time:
{"hour": 12, "minute": 39}
